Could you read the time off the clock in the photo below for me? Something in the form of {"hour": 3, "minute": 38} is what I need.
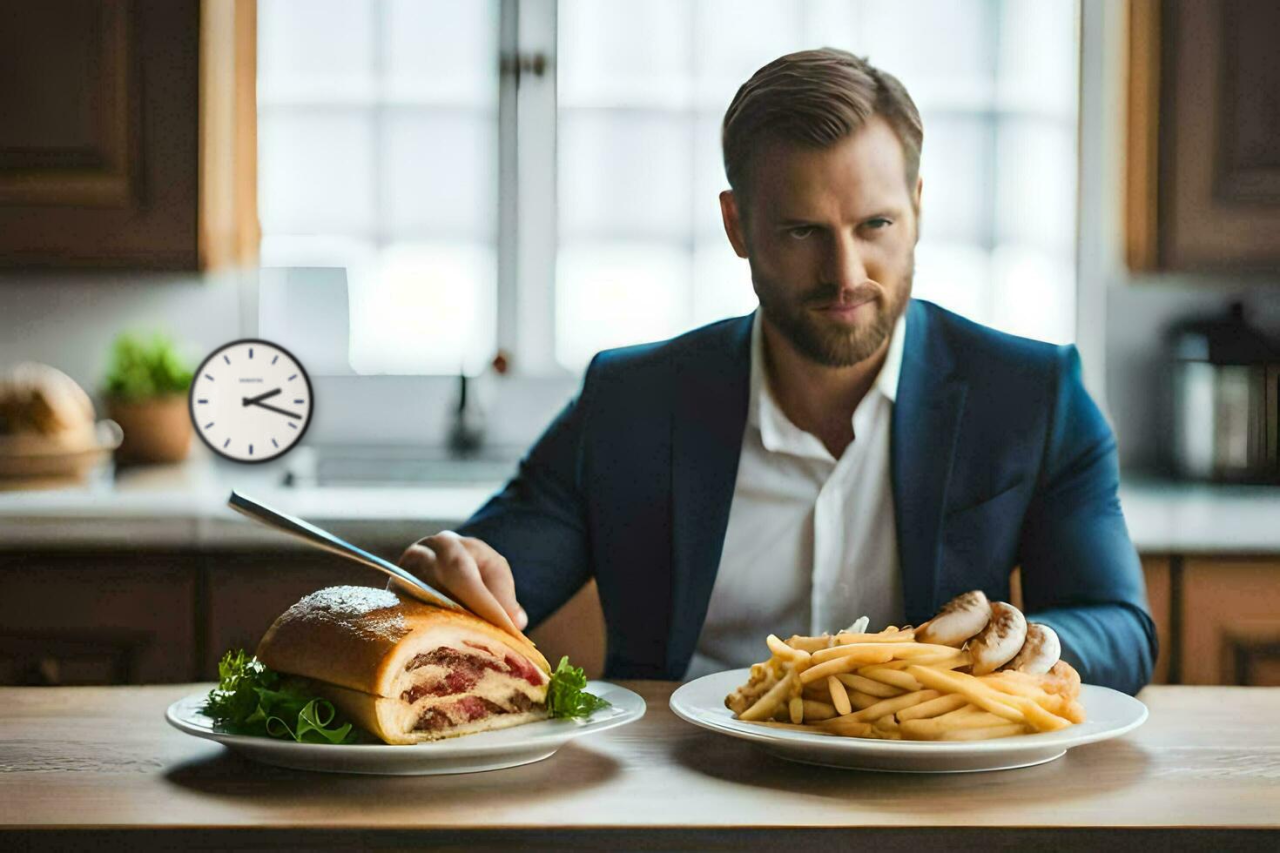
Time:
{"hour": 2, "minute": 18}
